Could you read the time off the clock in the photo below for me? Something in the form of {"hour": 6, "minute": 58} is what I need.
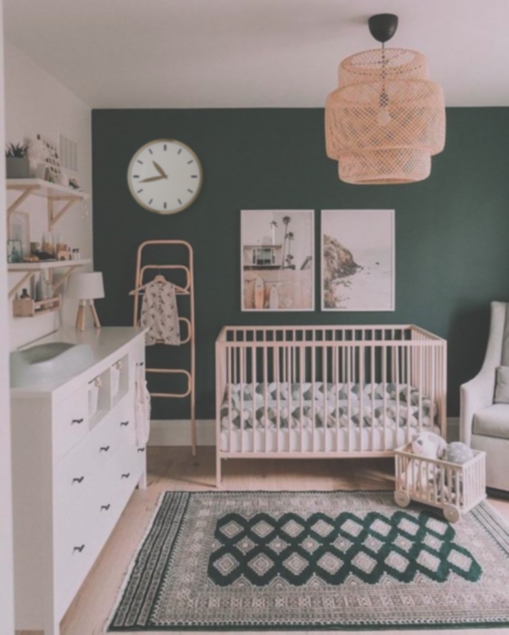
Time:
{"hour": 10, "minute": 43}
